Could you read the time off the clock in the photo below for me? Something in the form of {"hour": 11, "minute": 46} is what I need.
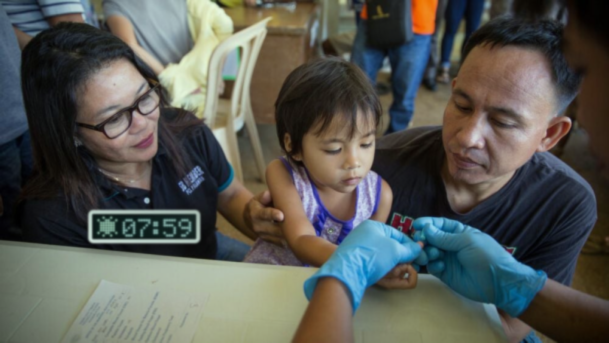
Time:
{"hour": 7, "minute": 59}
